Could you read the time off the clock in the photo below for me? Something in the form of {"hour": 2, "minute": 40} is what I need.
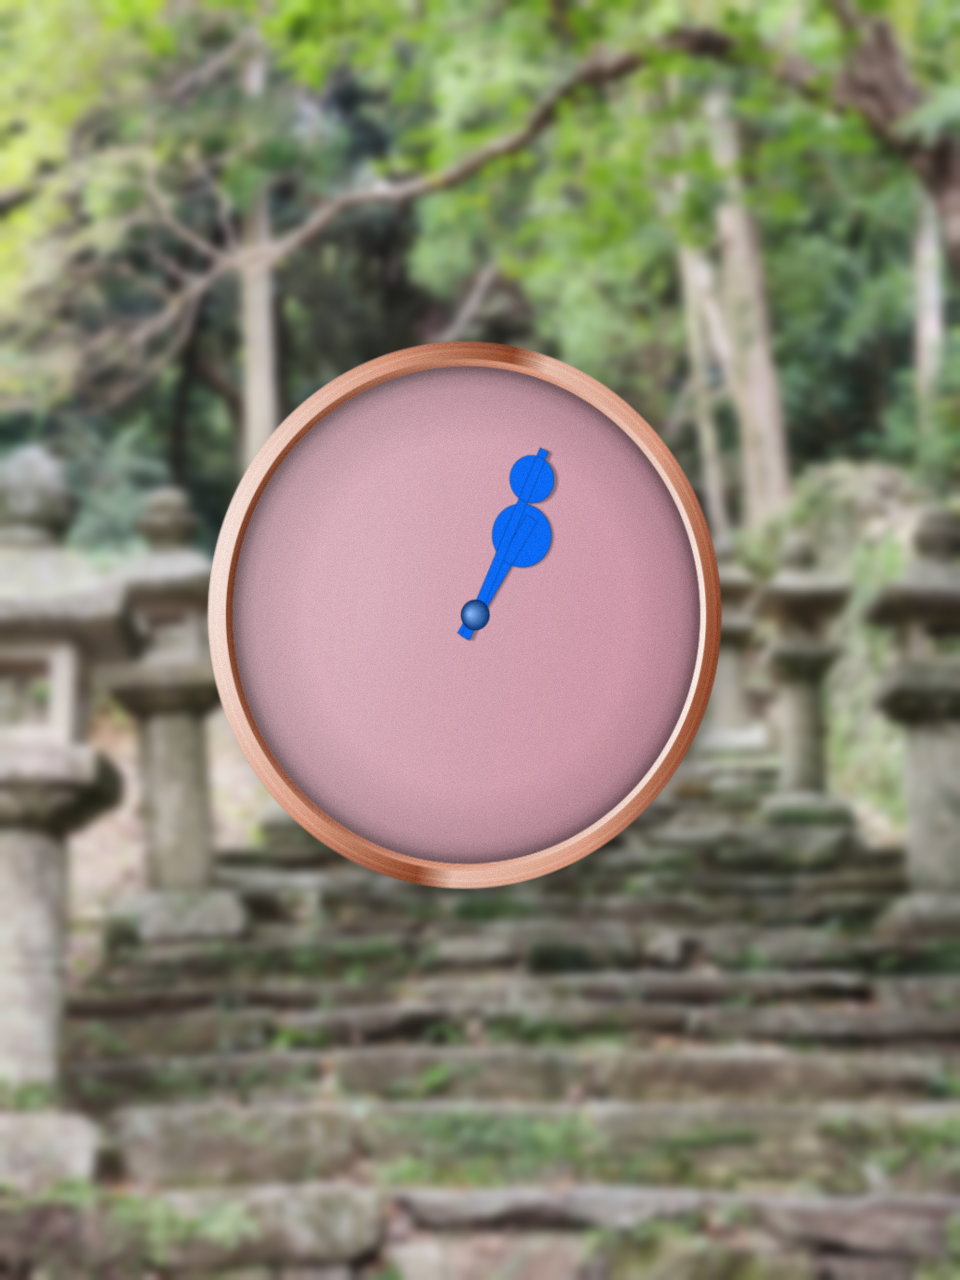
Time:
{"hour": 1, "minute": 4}
